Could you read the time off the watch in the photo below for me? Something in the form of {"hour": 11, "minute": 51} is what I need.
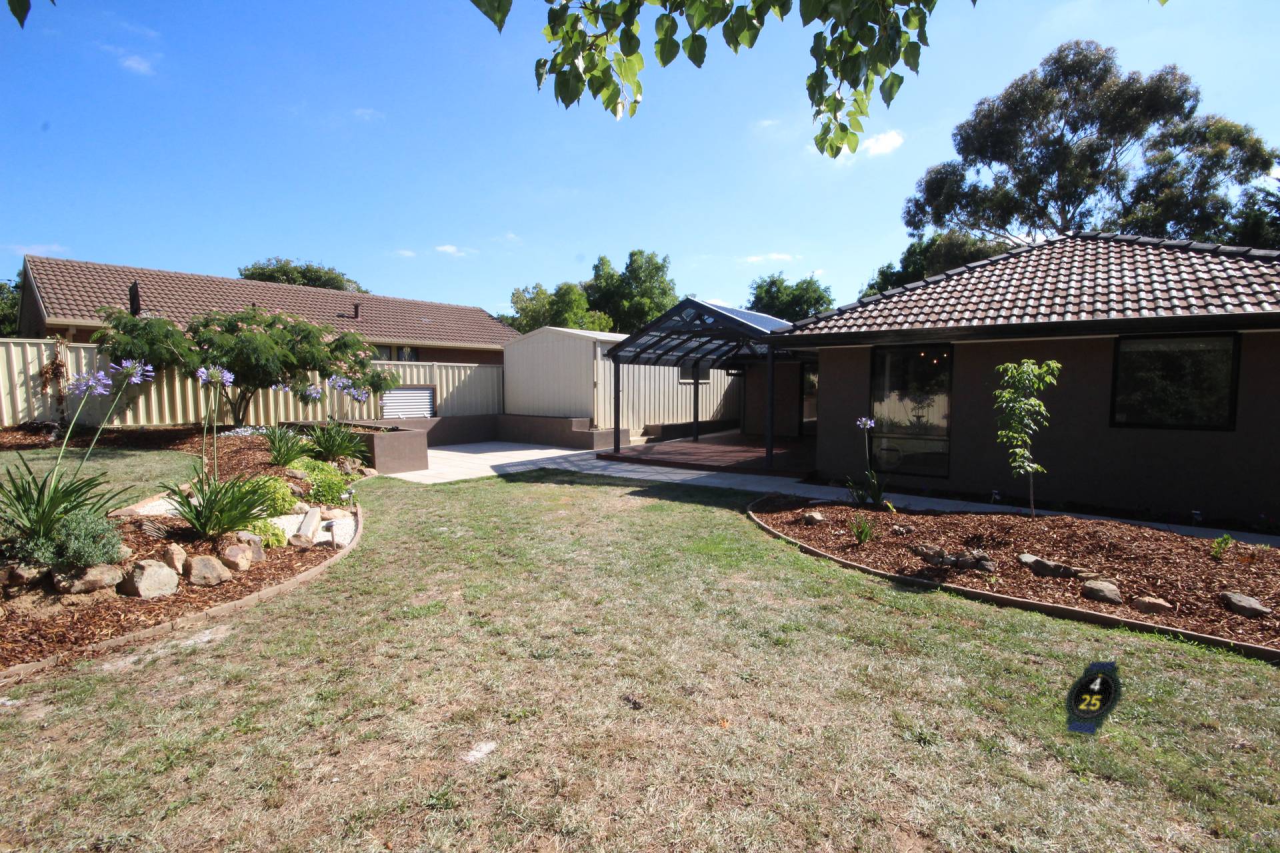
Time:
{"hour": 4, "minute": 25}
